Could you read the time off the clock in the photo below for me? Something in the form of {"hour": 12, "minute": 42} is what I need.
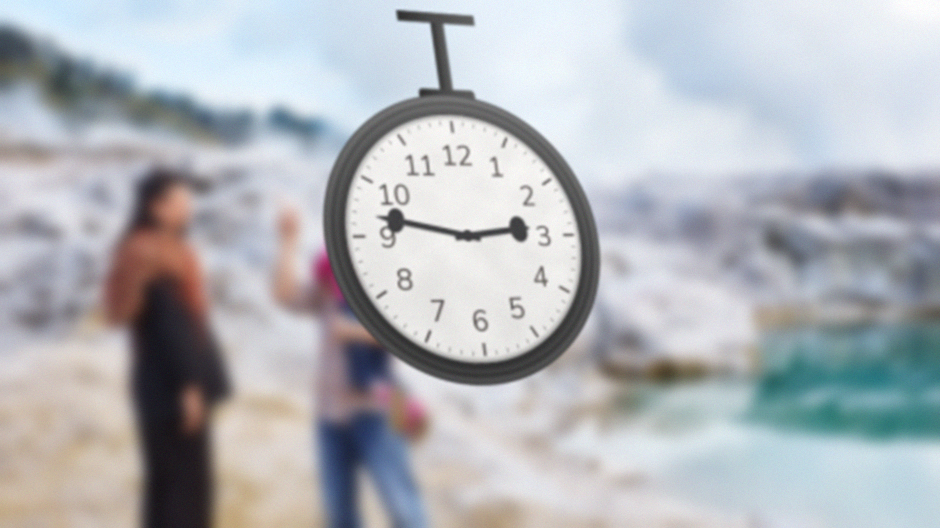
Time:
{"hour": 2, "minute": 47}
